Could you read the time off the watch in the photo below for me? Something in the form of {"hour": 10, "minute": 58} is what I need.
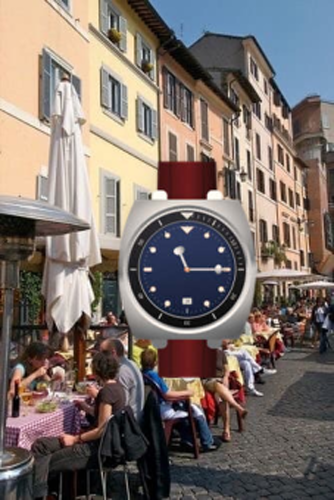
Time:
{"hour": 11, "minute": 15}
